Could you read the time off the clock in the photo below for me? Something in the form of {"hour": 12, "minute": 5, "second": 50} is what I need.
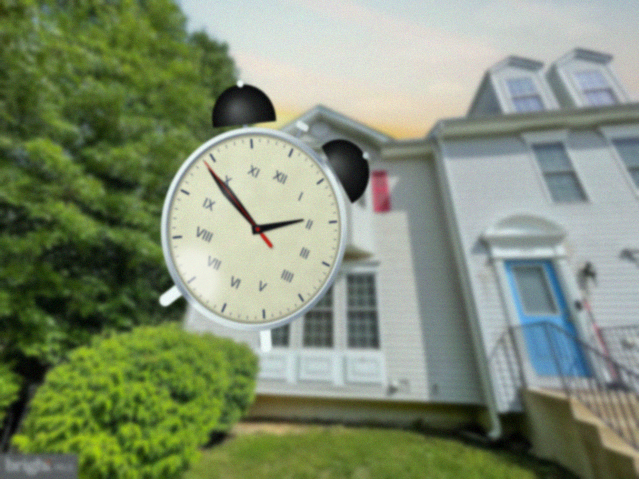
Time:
{"hour": 1, "minute": 48, "second": 49}
